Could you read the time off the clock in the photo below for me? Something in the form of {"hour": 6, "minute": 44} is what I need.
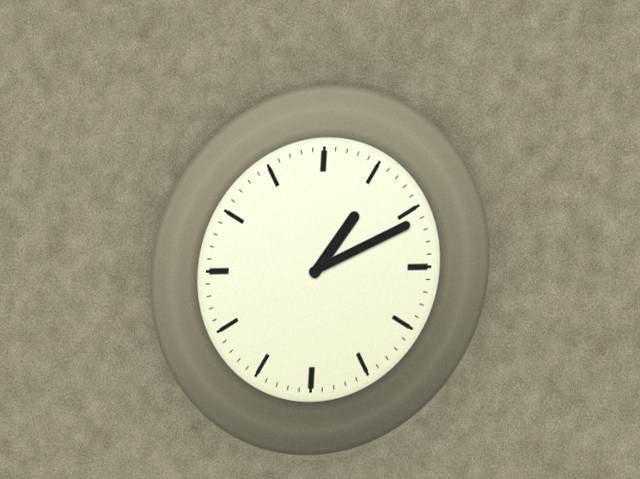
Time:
{"hour": 1, "minute": 11}
